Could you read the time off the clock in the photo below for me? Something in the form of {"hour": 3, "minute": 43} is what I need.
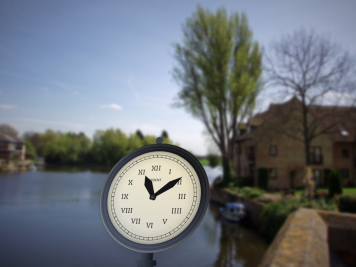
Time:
{"hour": 11, "minute": 9}
